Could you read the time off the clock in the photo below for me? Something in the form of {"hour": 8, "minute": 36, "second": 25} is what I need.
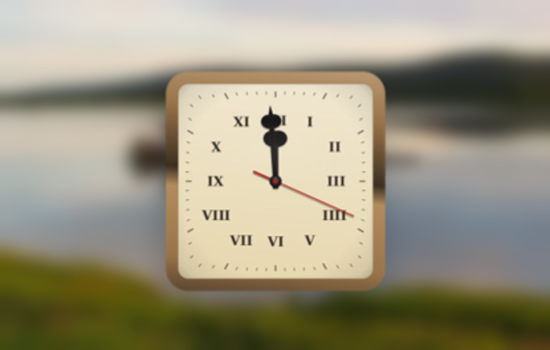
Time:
{"hour": 11, "minute": 59, "second": 19}
